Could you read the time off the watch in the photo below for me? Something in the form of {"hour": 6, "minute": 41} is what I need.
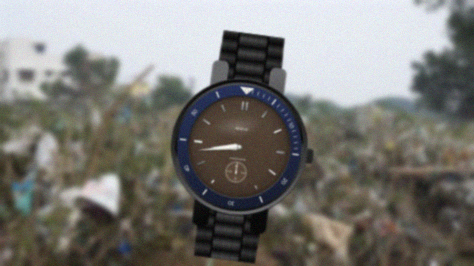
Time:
{"hour": 8, "minute": 43}
